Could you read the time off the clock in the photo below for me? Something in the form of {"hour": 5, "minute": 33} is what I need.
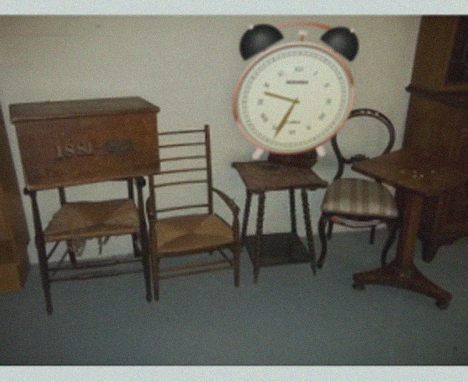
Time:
{"hour": 9, "minute": 34}
